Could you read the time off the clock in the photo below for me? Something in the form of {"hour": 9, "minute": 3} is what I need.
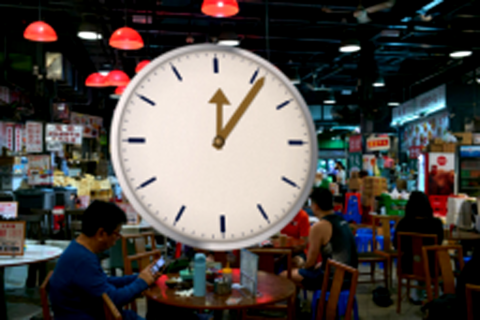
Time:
{"hour": 12, "minute": 6}
